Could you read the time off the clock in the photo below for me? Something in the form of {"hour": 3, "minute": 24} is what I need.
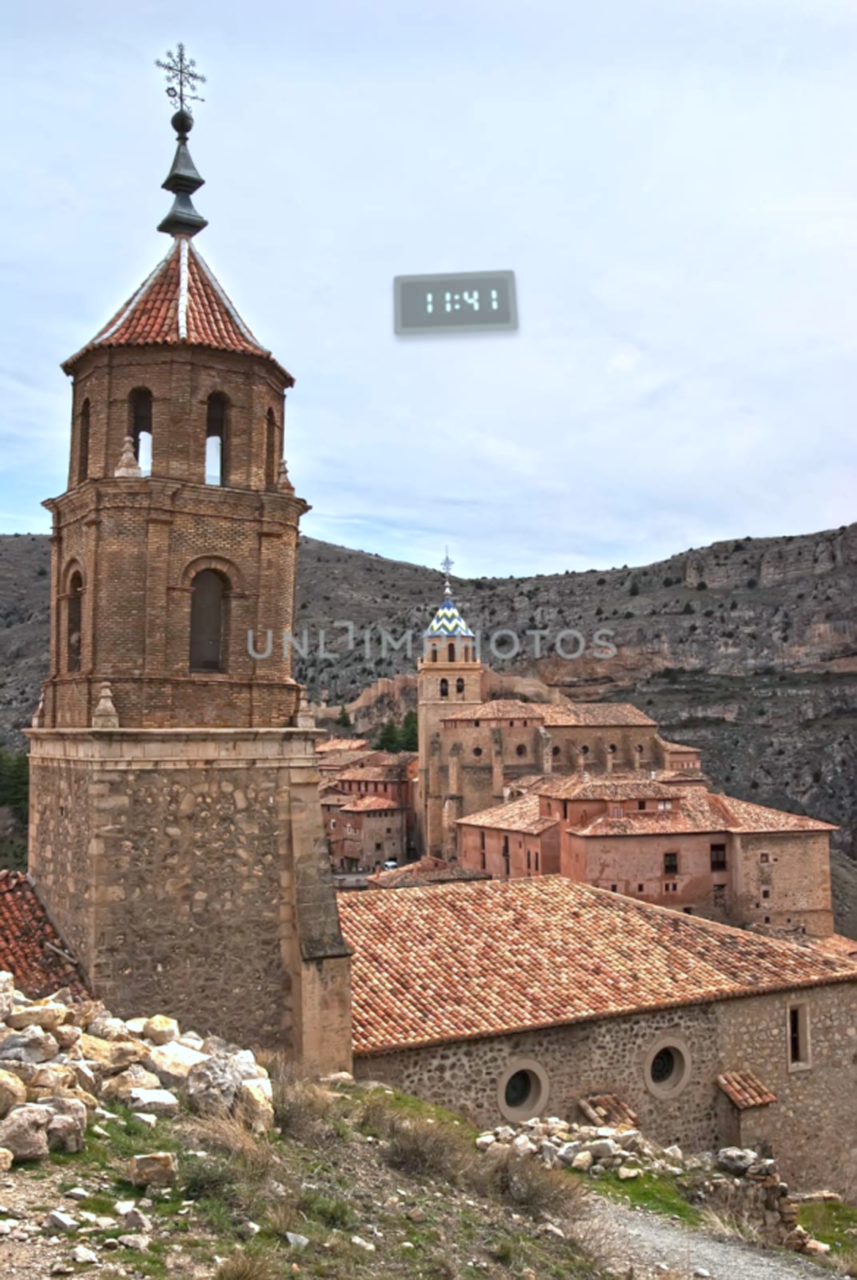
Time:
{"hour": 11, "minute": 41}
